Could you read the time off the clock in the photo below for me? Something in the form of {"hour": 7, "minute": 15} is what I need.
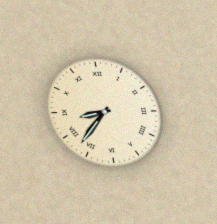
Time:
{"hour": 8, "minute": 37}
